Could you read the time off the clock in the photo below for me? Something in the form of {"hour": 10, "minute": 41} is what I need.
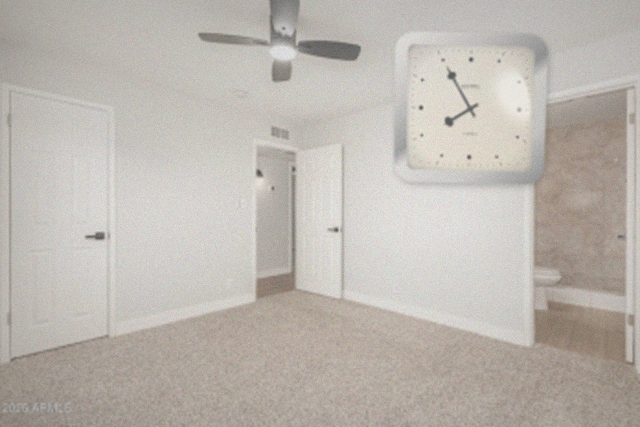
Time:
{"hour": 7, "minute": 55}
